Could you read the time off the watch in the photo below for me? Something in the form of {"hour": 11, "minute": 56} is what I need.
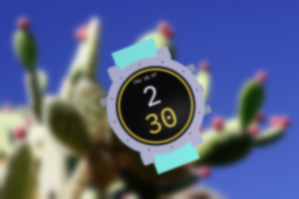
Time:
{"hour": 2, "minute": 30}
